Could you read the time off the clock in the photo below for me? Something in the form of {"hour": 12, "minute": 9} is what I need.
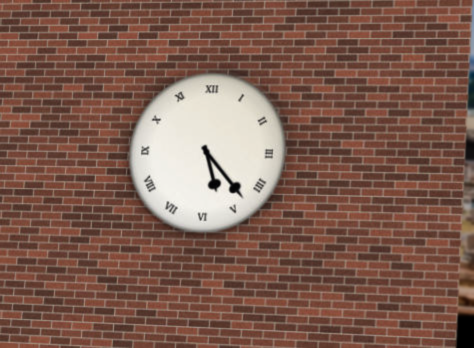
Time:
{"hour": 5, "minute": 23}
